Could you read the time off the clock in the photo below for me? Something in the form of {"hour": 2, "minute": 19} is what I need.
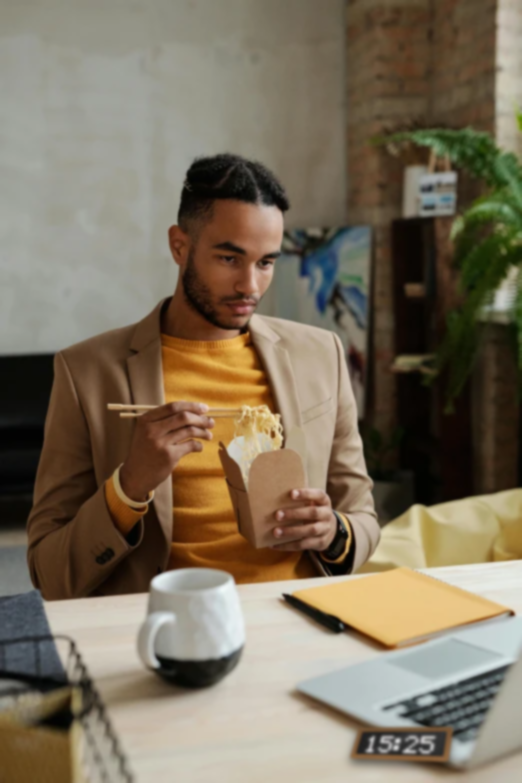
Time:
{"hour": 15, "minute": 25}
